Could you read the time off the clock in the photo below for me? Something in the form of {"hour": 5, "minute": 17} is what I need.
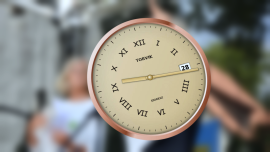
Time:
{"hour": 9, "minute": 16}
